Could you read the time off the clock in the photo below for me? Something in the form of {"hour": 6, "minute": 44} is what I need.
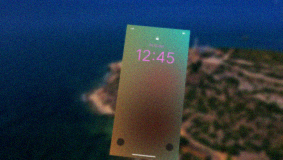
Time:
{"hour": 12, "minute": 45}
